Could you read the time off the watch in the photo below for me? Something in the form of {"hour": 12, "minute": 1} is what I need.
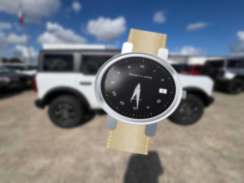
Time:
{"hour": 6, "minute": 29}
